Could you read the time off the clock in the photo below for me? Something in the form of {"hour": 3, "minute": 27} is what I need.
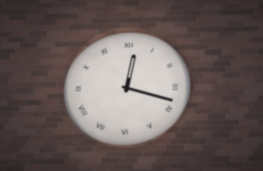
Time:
{"hour": 12, "minute": 18}
